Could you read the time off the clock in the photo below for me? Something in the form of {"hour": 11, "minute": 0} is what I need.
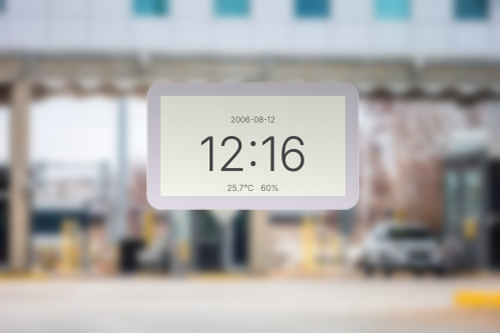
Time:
{"hour": 12, "minute": 16}
